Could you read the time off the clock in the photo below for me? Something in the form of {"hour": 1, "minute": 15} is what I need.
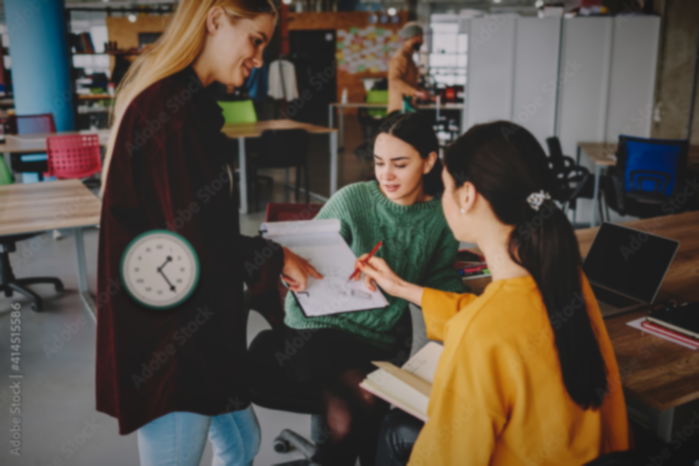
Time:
{"hour": 1, "minute": 24}
